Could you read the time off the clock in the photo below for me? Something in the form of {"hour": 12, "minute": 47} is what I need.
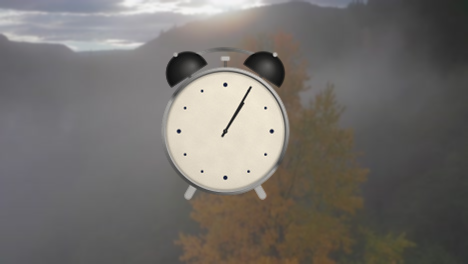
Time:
{"hour": 1, "minute": 5}
